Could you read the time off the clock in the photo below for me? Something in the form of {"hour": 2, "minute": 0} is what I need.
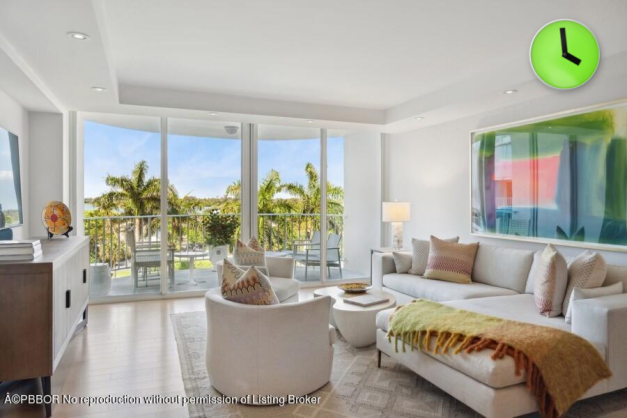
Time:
{"hour": 3, "minute": 59}
